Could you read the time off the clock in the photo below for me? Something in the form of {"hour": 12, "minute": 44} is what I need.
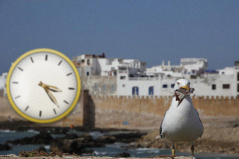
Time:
{"hour": 3, "minute": 23}
